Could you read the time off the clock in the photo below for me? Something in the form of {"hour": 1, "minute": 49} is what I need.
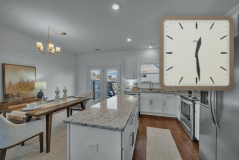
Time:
{"hour": 12, "minute": 29}
